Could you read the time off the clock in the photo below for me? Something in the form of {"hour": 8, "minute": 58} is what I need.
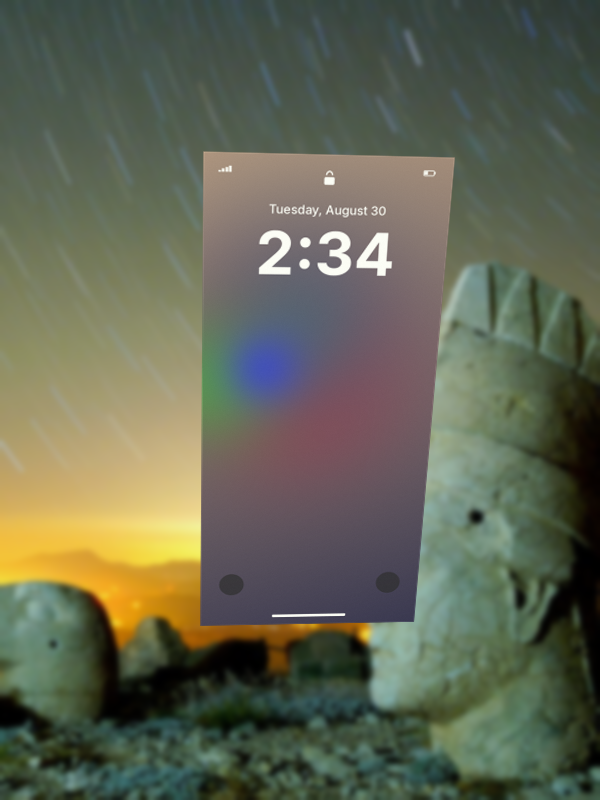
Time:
{"hour": 2, "minute": 34}
